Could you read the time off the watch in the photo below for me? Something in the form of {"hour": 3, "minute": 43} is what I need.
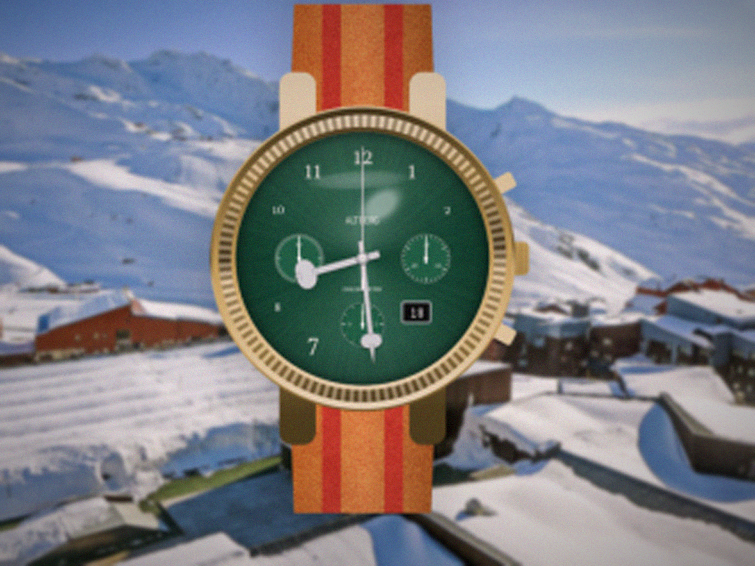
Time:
{"hour": 8, "minute": 29}
